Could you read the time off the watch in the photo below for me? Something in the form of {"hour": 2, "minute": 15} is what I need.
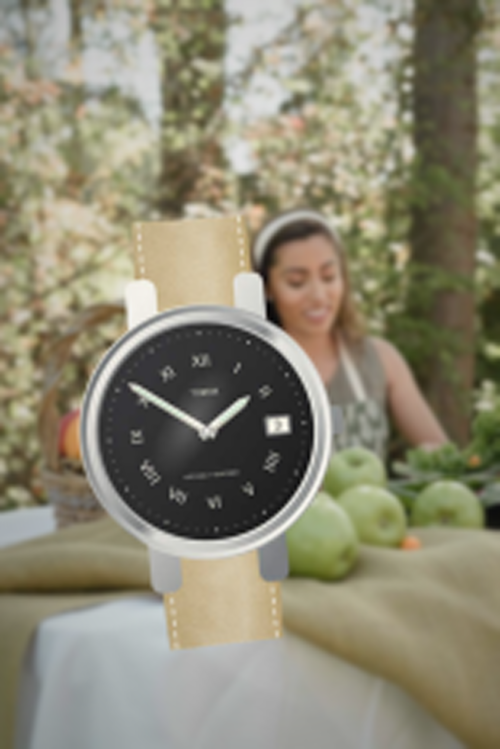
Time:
{"hour": 1, "minute": 51}
